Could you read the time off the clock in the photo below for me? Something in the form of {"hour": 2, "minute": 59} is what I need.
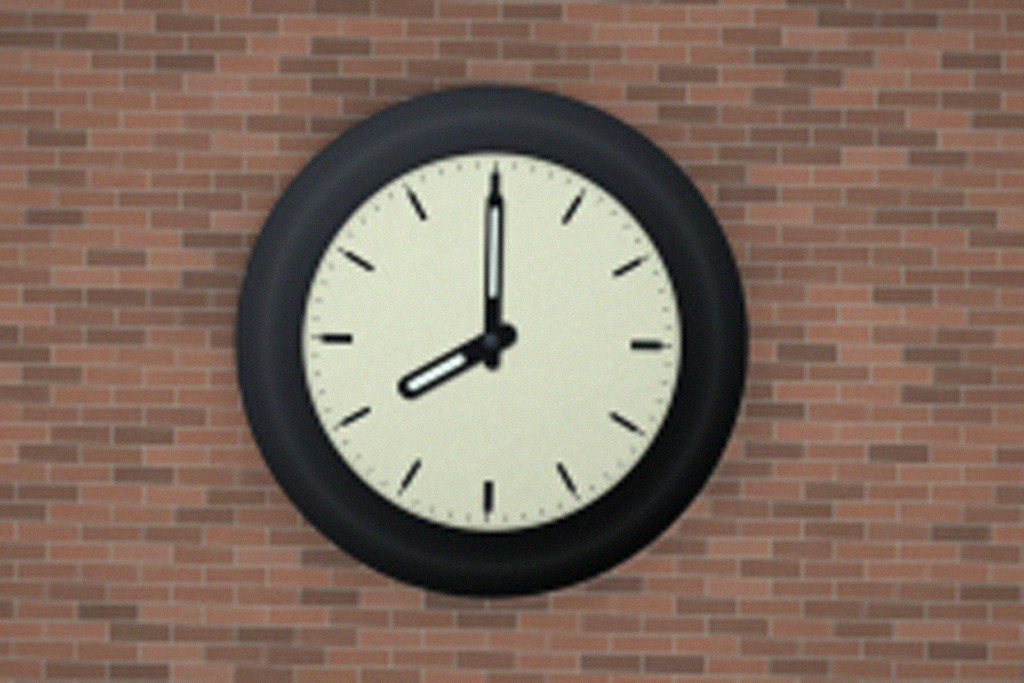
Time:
{"hour": 8, "minute": 0}
